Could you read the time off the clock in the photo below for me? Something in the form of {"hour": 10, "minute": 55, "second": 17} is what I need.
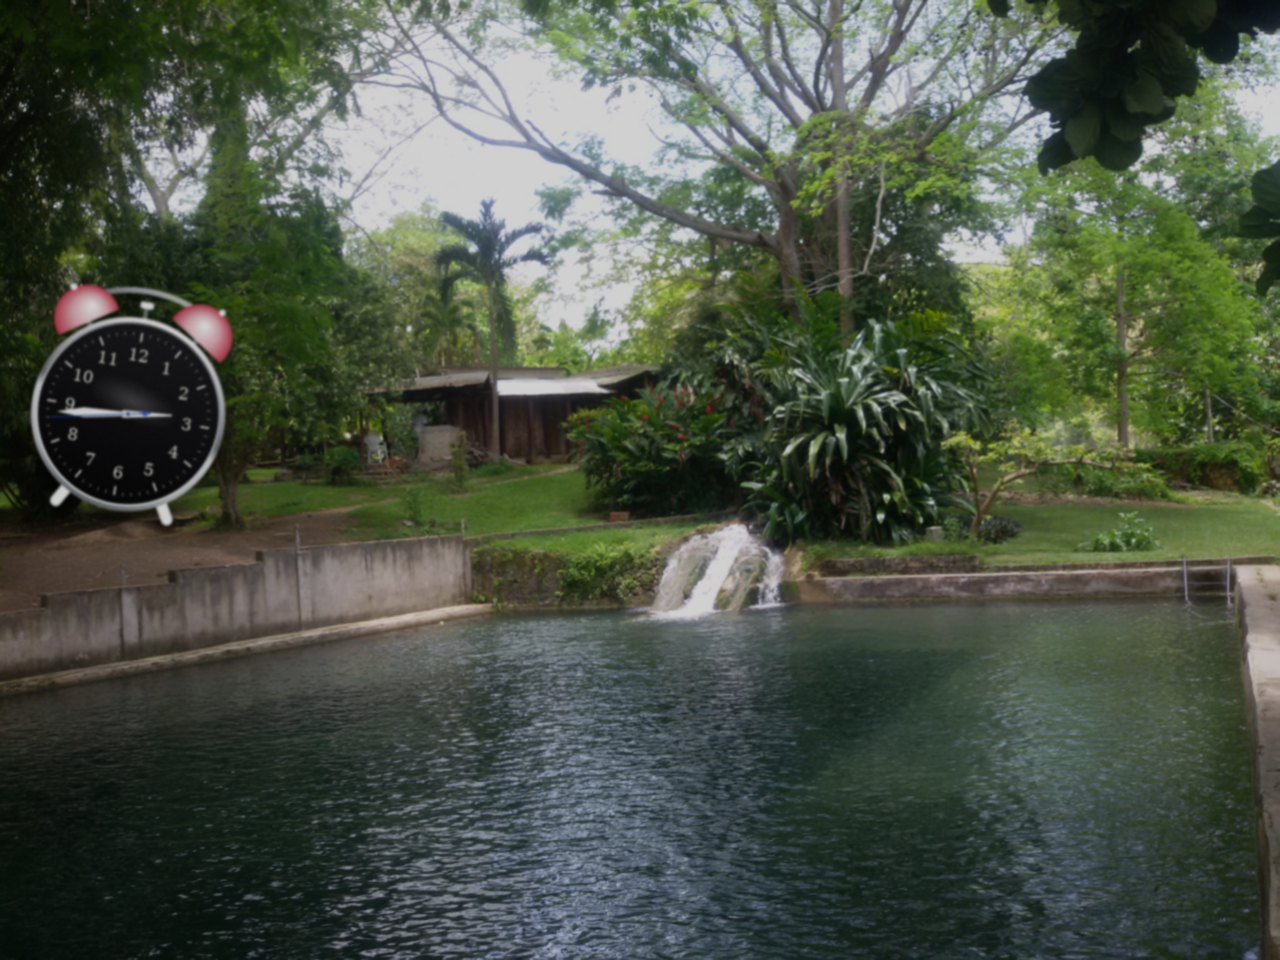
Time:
{"hour": 2, "minute": 43, "second": 43}
